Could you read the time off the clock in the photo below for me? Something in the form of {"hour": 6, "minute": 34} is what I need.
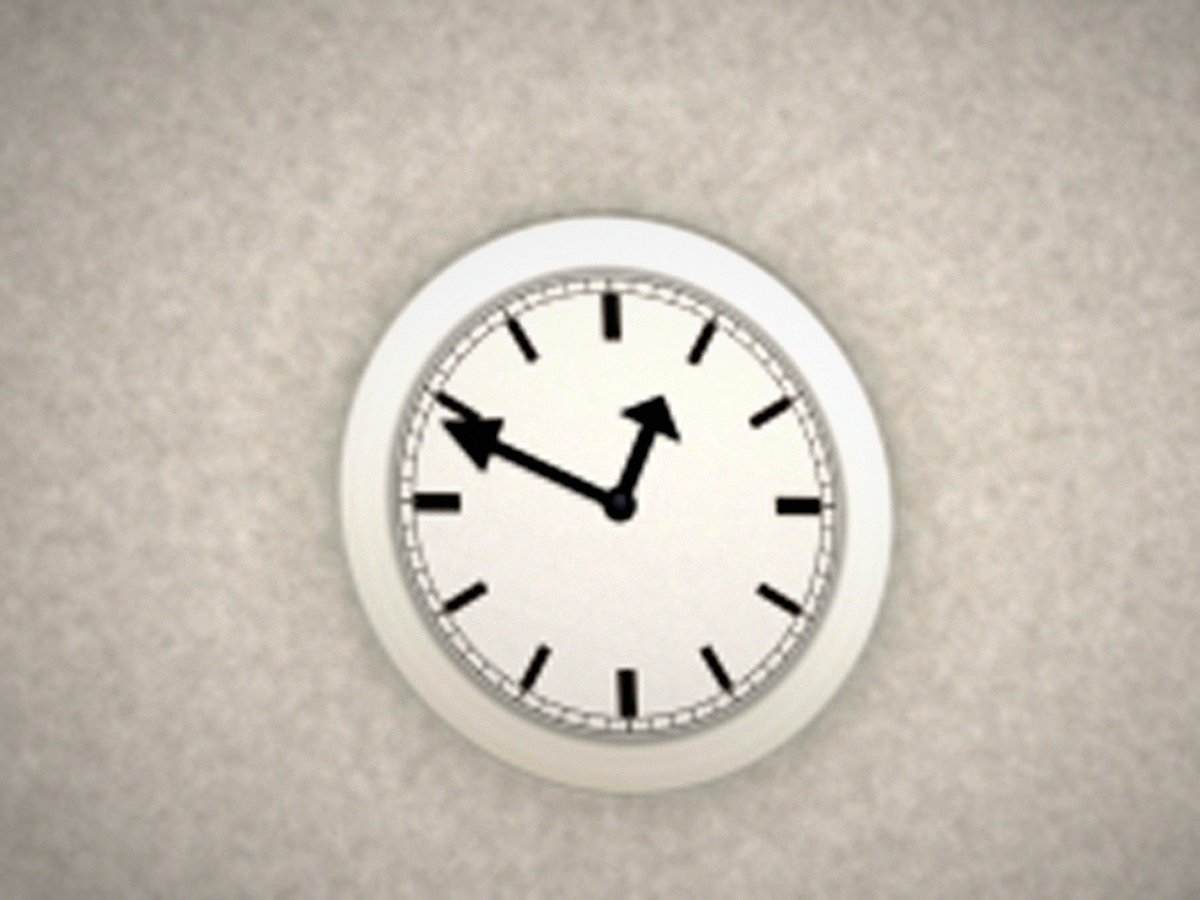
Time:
{"hour": 12, "minute": 49}
